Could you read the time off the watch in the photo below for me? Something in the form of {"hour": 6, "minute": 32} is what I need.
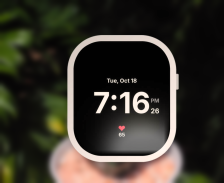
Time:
{"hour": 7, "minute": 16}
